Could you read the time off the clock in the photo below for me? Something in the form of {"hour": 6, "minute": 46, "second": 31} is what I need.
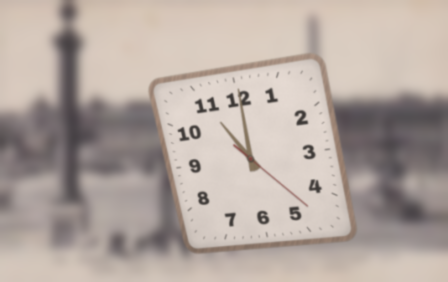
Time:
{"hour": 11, "minute": 0, "second": 23}
